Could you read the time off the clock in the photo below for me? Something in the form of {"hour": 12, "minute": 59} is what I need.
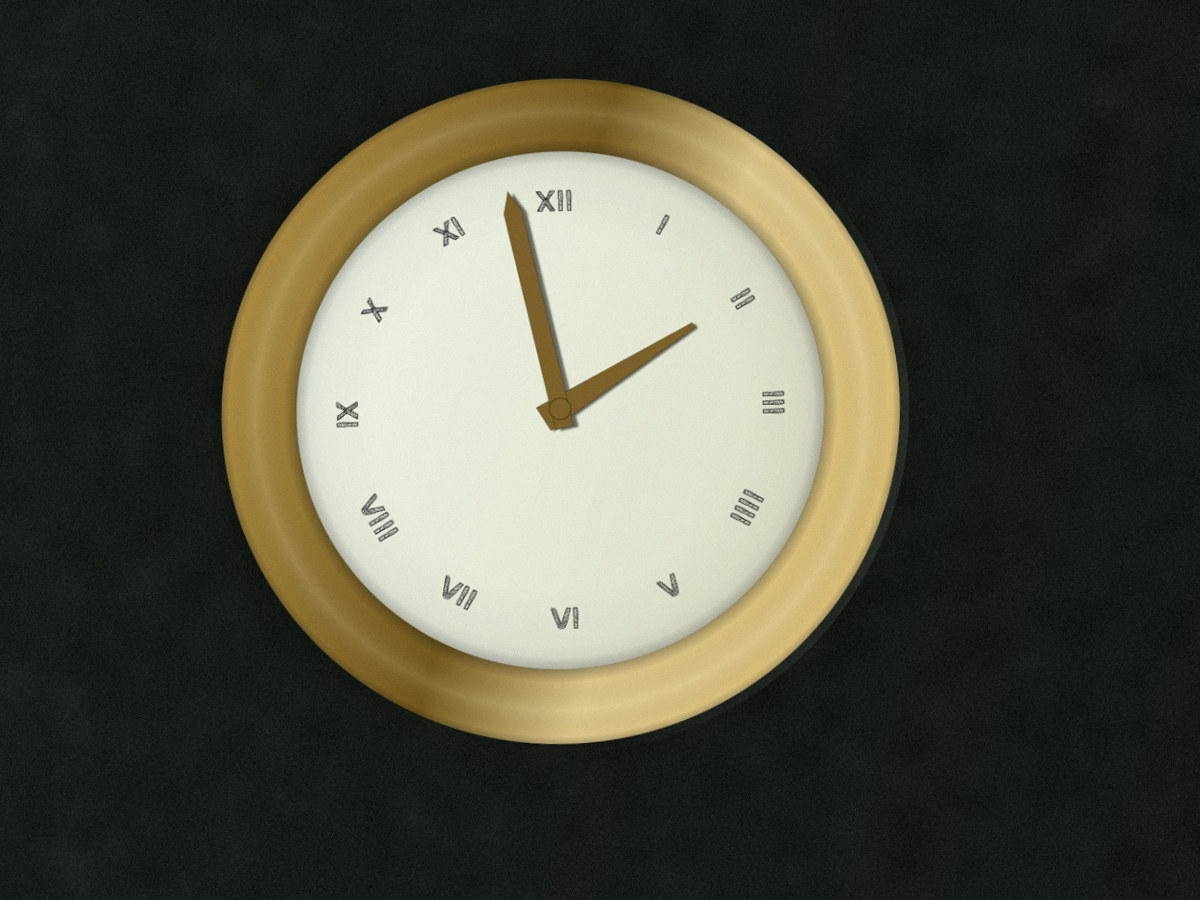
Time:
{"hour": 1, "minute": 58}
